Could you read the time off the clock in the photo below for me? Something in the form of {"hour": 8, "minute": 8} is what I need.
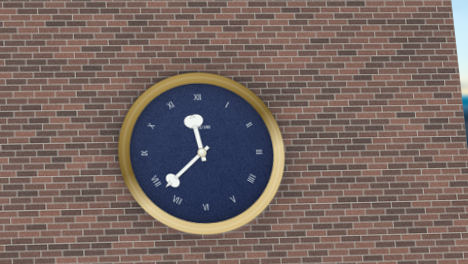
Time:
{"hour": 11, "minute": 38}
